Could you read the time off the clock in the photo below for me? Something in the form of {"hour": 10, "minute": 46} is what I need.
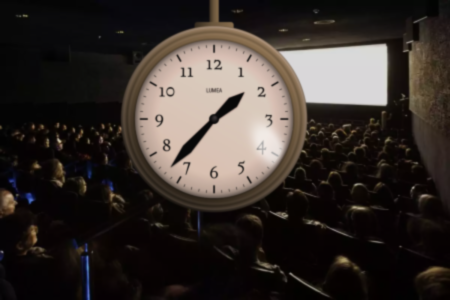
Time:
{"hour": 1, "minute": 37}
